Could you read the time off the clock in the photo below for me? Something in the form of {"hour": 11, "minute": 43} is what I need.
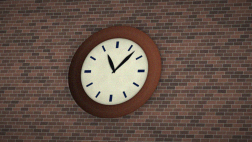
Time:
{"hour": 11, "minute": 7}
